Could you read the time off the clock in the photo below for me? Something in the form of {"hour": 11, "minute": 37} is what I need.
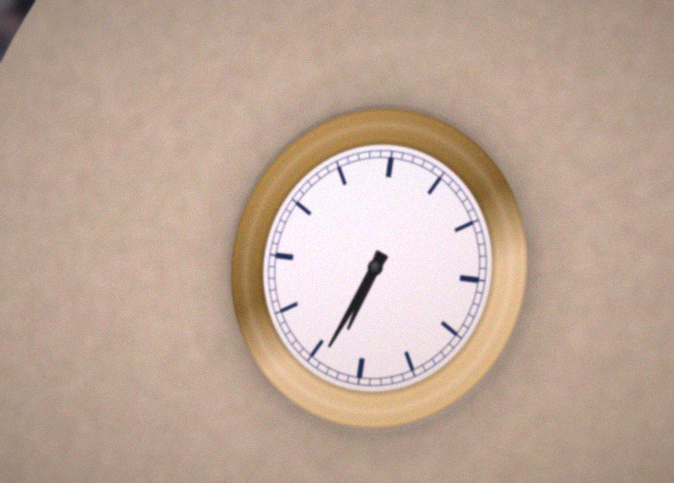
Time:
{"hour": 6, "minute": 34}
